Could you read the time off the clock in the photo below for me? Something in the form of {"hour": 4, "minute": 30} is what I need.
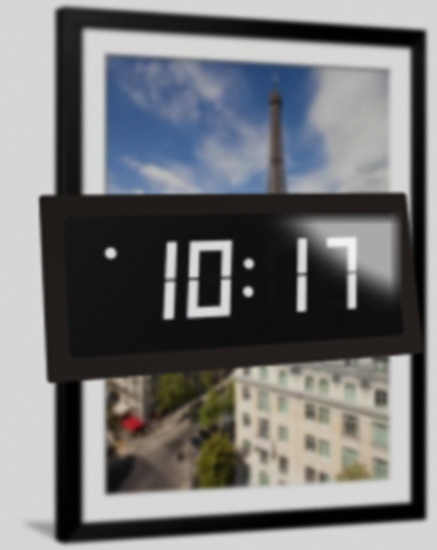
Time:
{"hour": 10, "minute": 17}
